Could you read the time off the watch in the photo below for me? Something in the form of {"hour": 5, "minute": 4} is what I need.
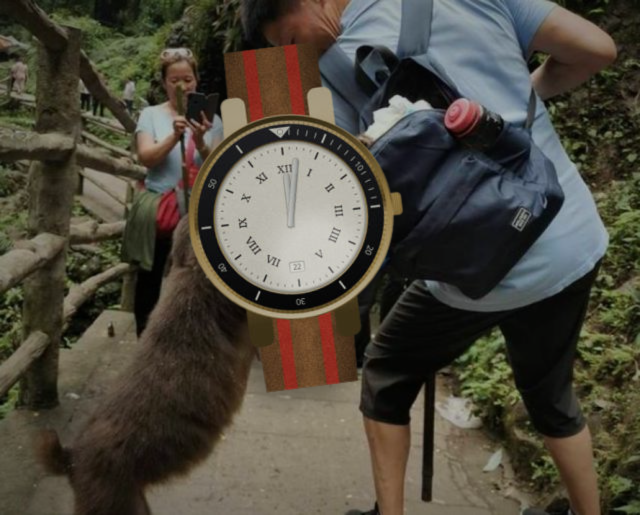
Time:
{"hour": 12, "minute": 2}
